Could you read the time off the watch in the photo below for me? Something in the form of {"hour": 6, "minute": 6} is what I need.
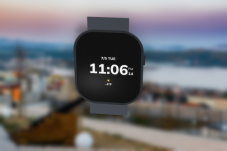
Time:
{"hour": 11, "minute": 6}
